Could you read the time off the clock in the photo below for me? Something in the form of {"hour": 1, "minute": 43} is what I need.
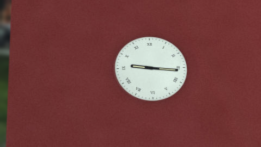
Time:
{"hour": 9, "minute": 16}
